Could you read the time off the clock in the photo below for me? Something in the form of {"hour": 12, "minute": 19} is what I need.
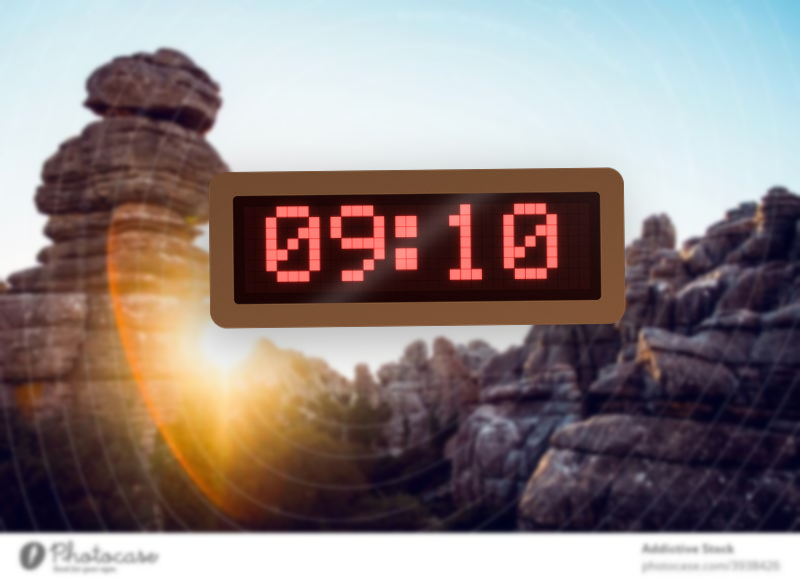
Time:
{"hour": 9, "minute": 10}
